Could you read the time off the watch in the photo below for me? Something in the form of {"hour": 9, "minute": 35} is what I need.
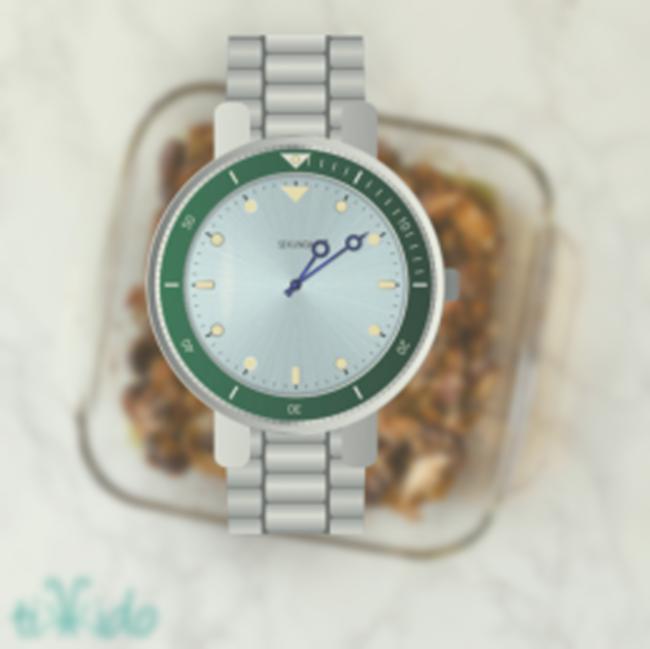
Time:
{"hour": 1, "minute": 9}
